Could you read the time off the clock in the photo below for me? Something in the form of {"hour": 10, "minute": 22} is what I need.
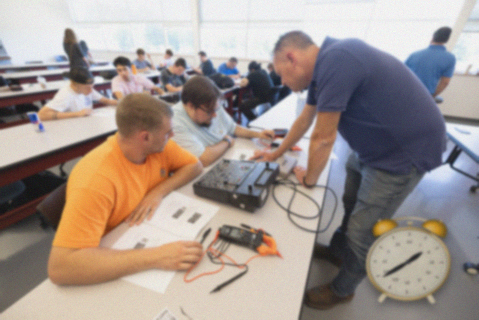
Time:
{"hour": 1, "minute": 39}
